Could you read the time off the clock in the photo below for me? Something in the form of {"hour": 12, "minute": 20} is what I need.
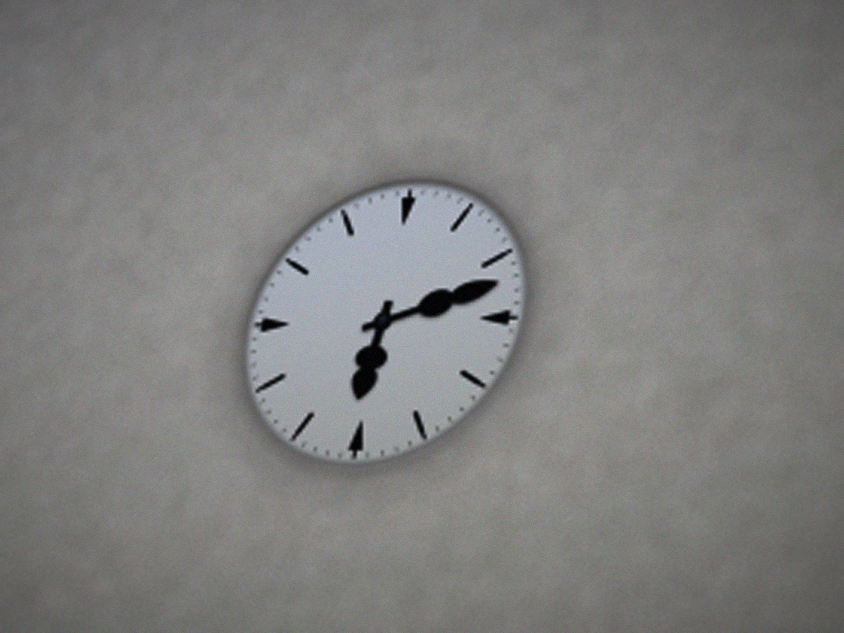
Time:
{"hour": 6, "minute": 12}
